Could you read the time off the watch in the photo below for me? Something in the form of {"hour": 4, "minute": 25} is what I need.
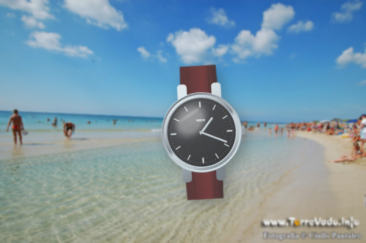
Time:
{"hour": 1, "minute": 19}
